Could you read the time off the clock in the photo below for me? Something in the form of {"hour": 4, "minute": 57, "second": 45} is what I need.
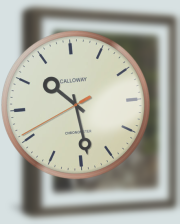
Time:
{"hour": 10, "minute": 28, "second": 41}
